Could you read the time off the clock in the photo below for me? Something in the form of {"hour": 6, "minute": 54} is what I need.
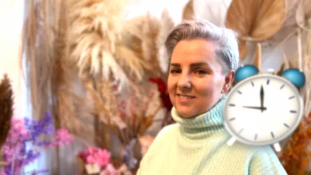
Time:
{"hour": 8, "minute": 58}
